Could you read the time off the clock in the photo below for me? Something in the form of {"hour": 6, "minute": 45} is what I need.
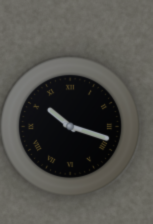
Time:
{"hour": 10, "minute": 18}
